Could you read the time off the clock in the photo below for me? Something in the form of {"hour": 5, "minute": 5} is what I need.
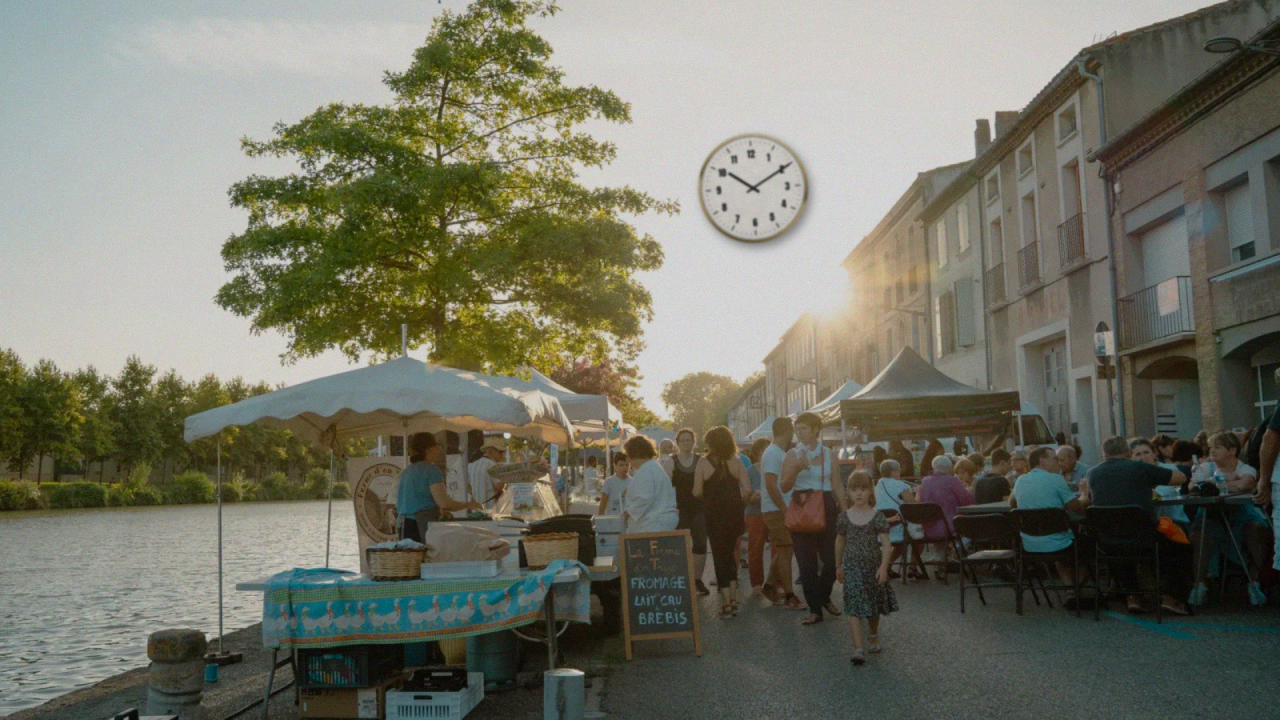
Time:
{"hour": 10, "minute": 10}
